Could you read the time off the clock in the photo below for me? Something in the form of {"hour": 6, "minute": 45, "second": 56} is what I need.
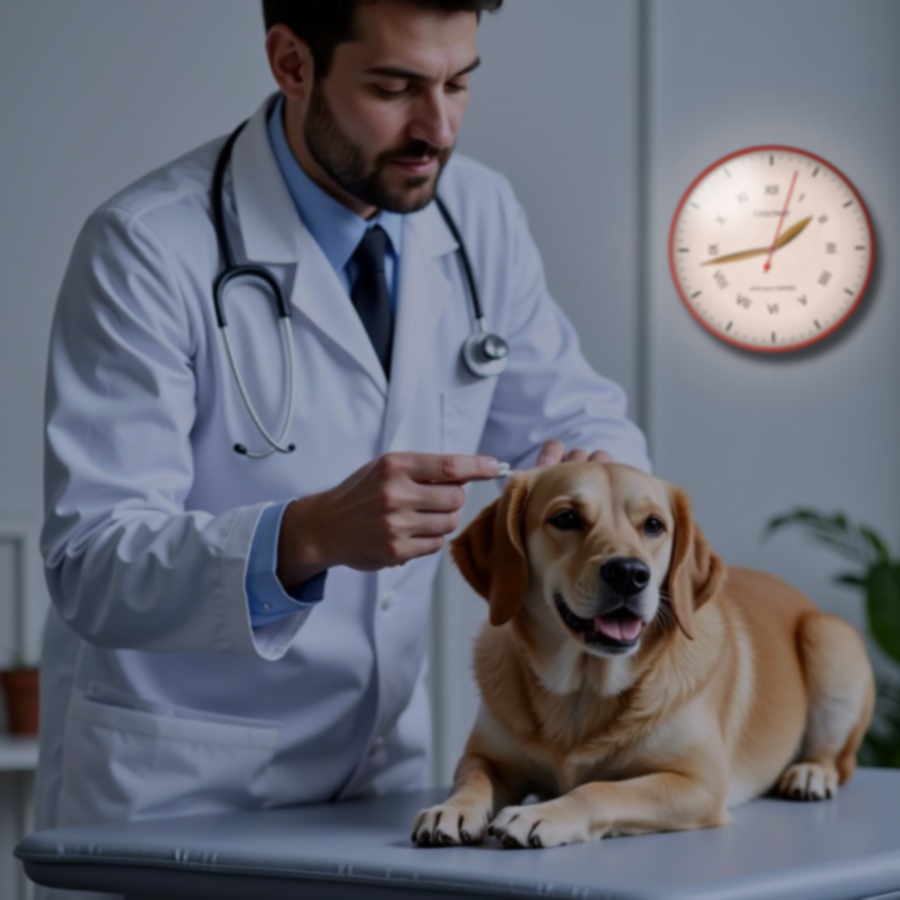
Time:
{"hour": 1, "minute": 43, "second": 3}
